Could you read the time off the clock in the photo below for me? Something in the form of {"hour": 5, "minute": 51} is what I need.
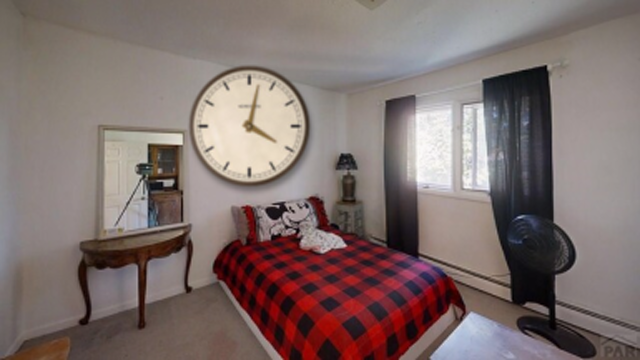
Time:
{"hour": 4, "minute": 2}
